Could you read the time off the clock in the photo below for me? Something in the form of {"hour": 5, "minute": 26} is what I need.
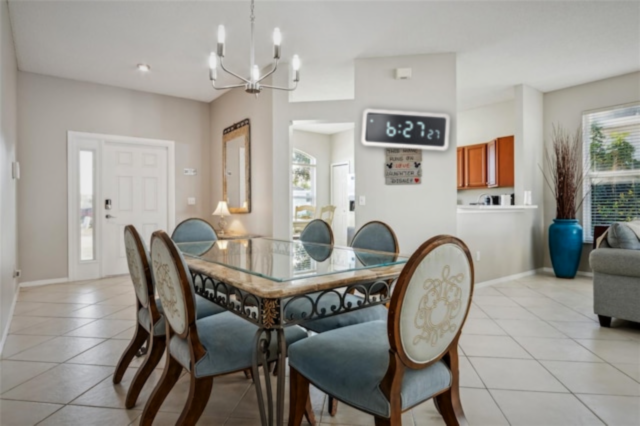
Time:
{"hour": 6, "minute": 27}
